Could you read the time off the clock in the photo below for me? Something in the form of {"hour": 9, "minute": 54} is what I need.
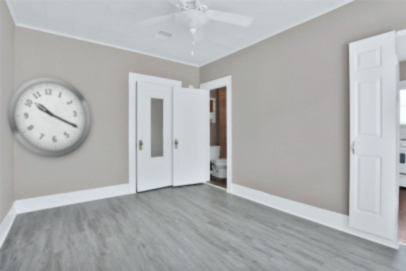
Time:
{"hour": 10, "minute": 20}
